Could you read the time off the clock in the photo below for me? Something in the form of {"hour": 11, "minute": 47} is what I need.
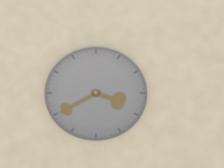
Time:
{"hour": 3, "minute": 40}
